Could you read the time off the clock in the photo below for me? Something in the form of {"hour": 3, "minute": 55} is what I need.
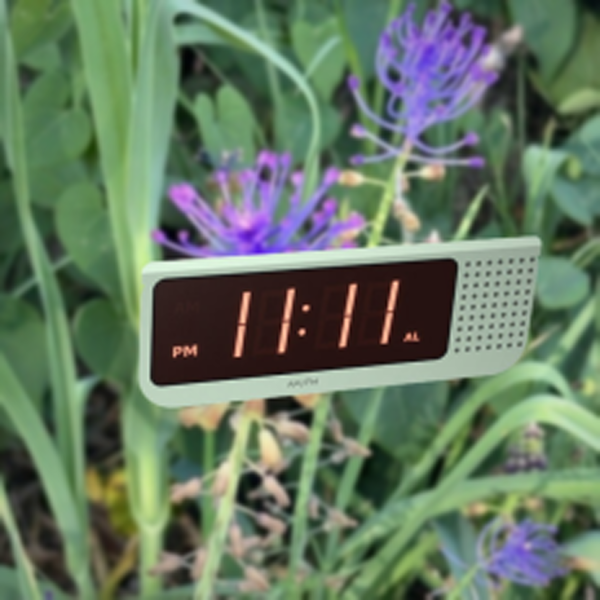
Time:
{"hour": 11, "minute": 11}
